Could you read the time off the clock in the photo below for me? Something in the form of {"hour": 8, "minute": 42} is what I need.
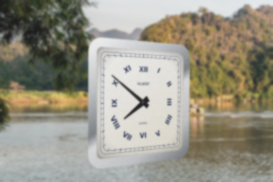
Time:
{"hour": 7, "minute": 51}
